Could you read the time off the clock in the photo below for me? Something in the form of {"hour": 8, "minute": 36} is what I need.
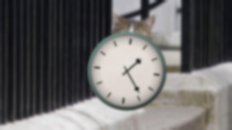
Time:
{"hour": 1, "minute": 24}
